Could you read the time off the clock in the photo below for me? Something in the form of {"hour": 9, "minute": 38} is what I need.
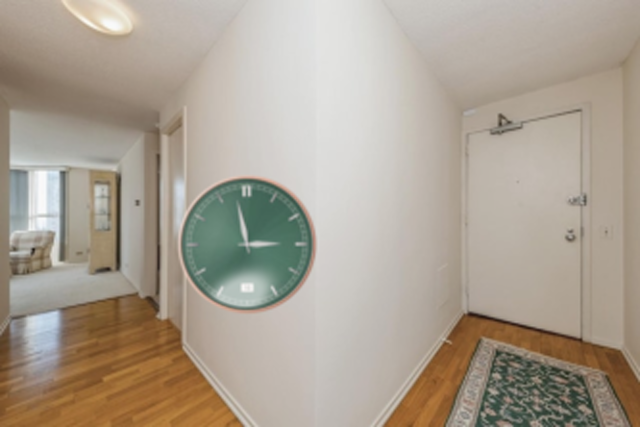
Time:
{"hour": 2, "minute": 58}
